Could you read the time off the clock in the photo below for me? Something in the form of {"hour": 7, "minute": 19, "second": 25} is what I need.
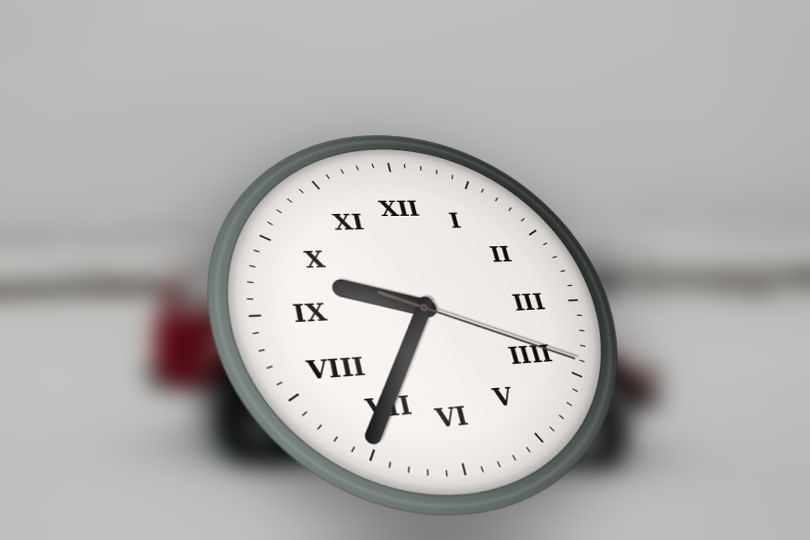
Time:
{"hour": 9, "minute": 35, "second": 19}
